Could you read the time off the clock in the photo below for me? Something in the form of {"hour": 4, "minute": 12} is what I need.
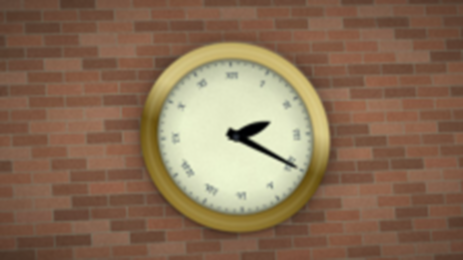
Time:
{"hour": 2, "minute": 20}
